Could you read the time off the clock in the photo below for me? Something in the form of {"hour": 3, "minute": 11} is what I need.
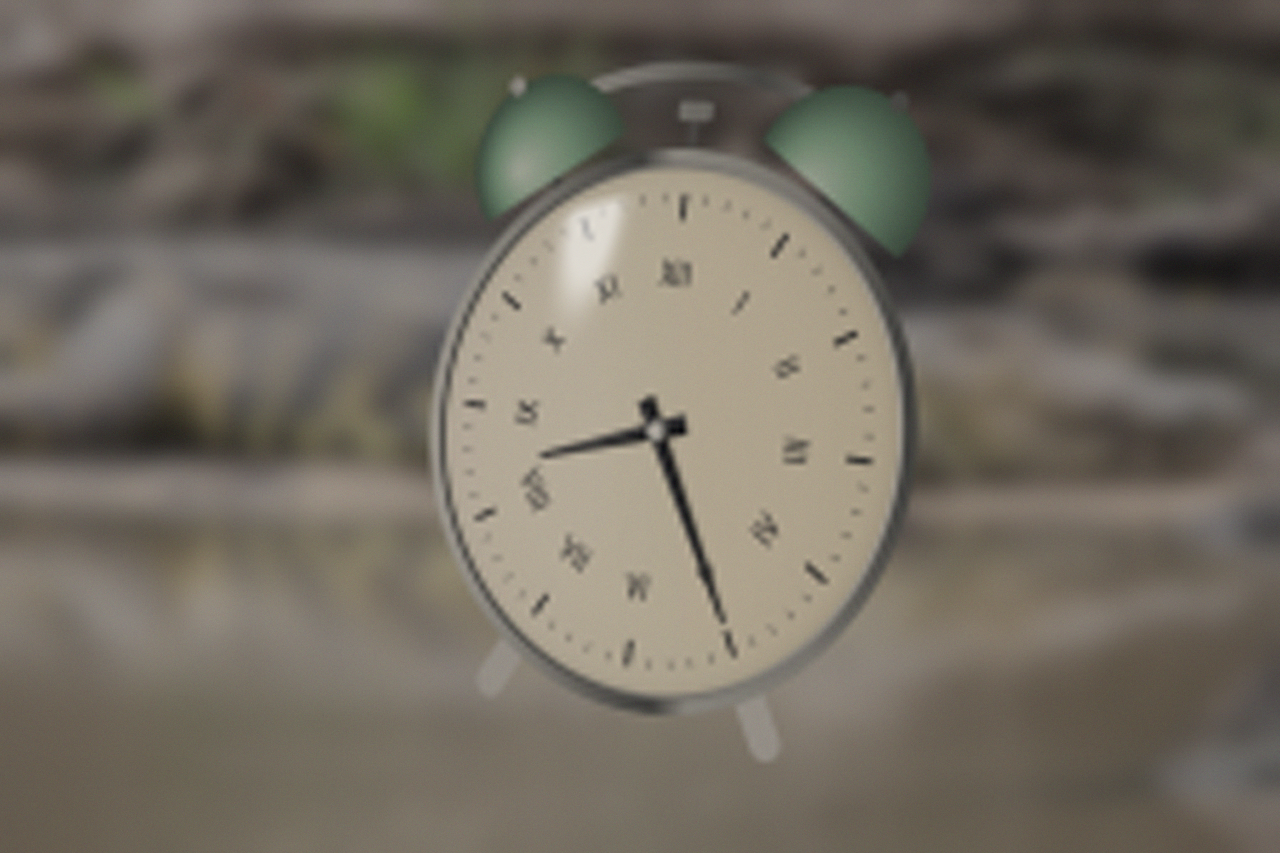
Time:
{"hour": 8, "minute": 25}
